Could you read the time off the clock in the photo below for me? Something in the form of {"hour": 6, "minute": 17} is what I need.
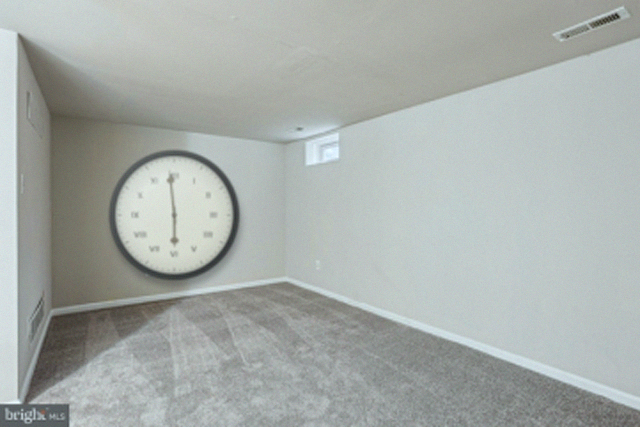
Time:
{"hour": 5, "minute": 59}
